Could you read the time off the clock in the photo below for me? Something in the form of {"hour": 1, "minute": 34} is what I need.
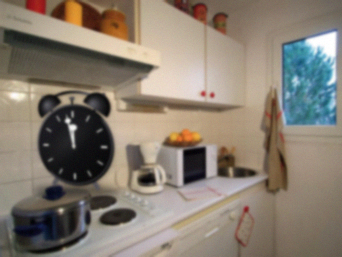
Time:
{"hour": 11, "minute": 58}
